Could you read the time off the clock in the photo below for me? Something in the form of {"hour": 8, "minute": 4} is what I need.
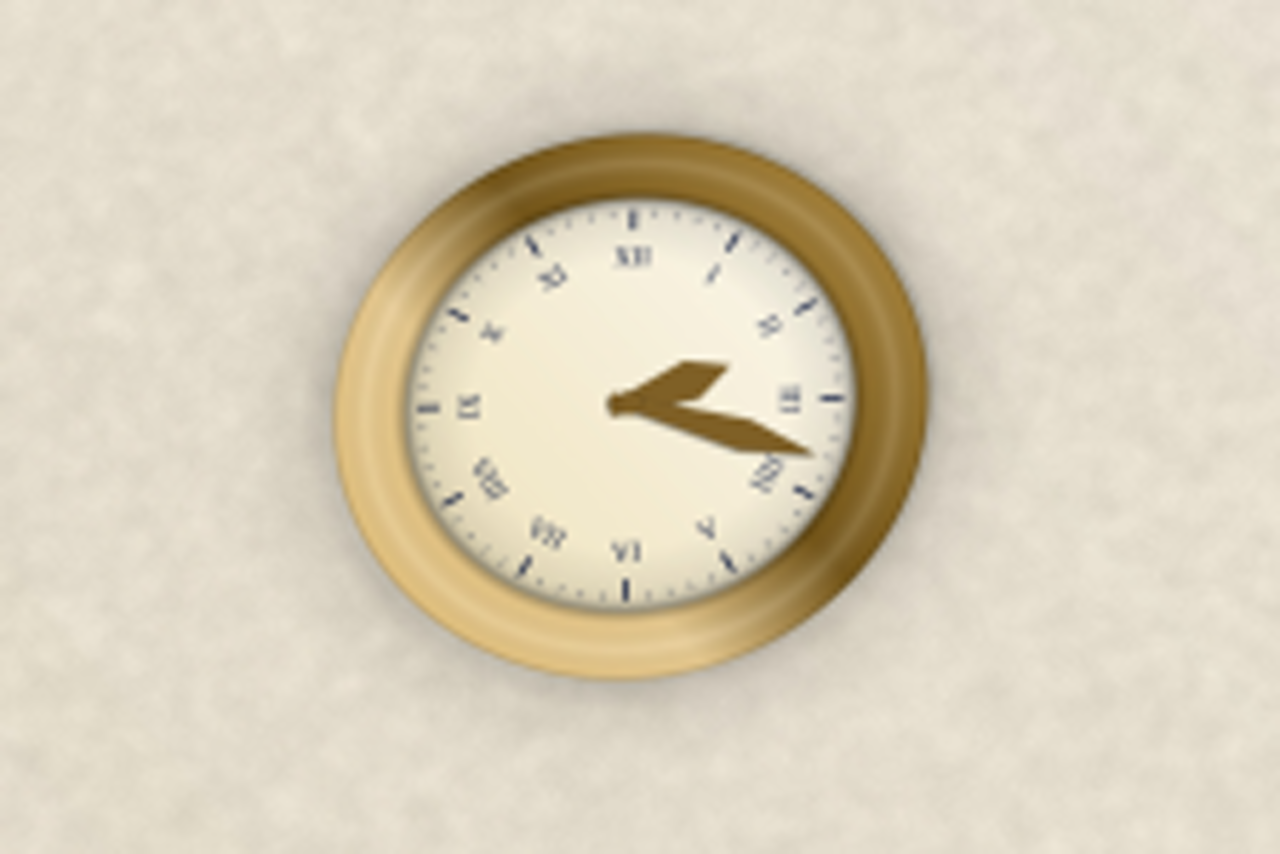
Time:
{"hour": 2, "minute": 18}
